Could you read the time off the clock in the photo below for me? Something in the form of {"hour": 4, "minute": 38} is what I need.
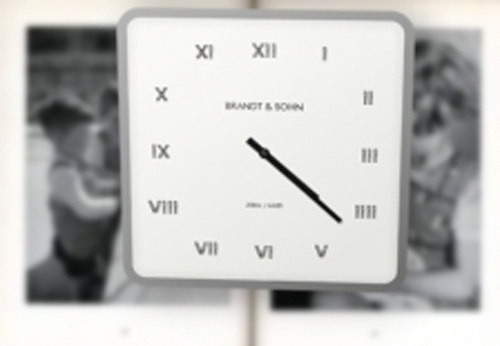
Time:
{"hour": 4, "minute": 22}
